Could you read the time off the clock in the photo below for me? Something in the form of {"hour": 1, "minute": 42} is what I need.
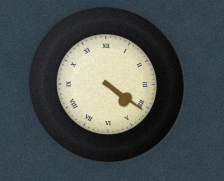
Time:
{"hour": 4, "minute": 21}
